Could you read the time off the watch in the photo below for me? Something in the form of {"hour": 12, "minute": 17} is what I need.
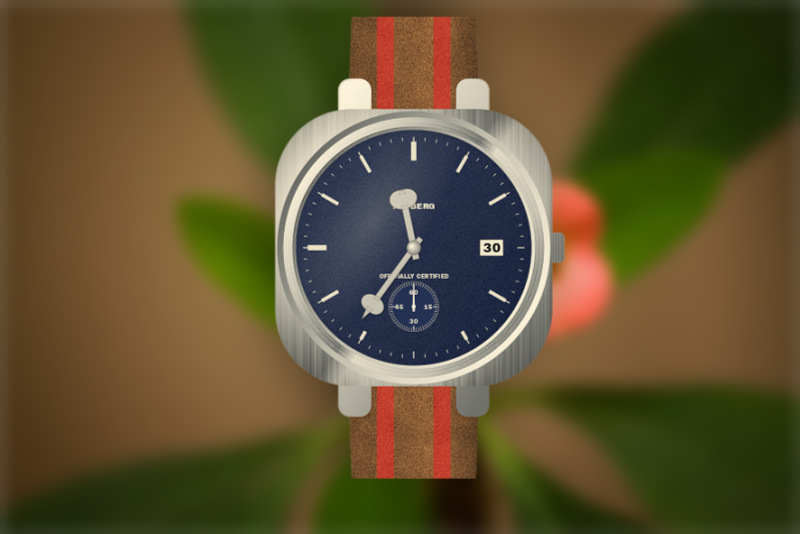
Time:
{"hour": 11, "minute": 36}
